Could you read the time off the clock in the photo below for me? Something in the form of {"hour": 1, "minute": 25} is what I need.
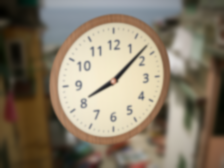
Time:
{"hour": 8, "minute": 8}
